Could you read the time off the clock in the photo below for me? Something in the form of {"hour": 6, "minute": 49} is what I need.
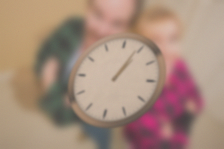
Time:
{"hour": 1, "minute": 4}
